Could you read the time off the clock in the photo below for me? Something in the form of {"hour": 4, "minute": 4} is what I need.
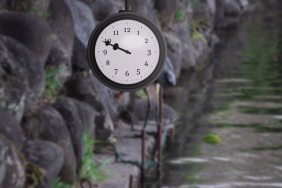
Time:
{"hour": 9, "minute": 49}
